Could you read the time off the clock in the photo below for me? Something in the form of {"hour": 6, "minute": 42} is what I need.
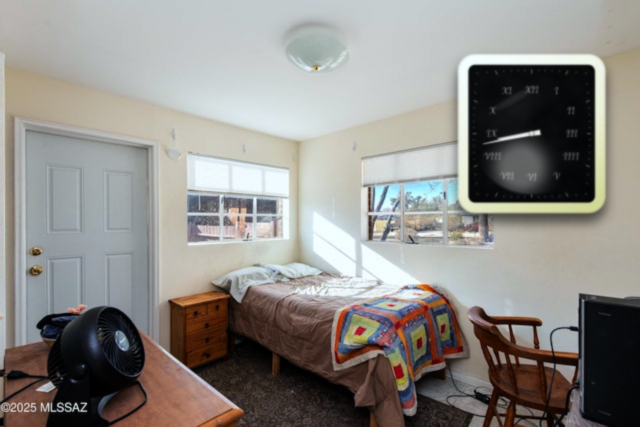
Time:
{"hour": 8, "minute": 43}
